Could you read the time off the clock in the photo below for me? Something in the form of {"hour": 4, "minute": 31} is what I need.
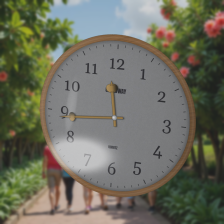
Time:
{"hour": 11, "minute": 44}
